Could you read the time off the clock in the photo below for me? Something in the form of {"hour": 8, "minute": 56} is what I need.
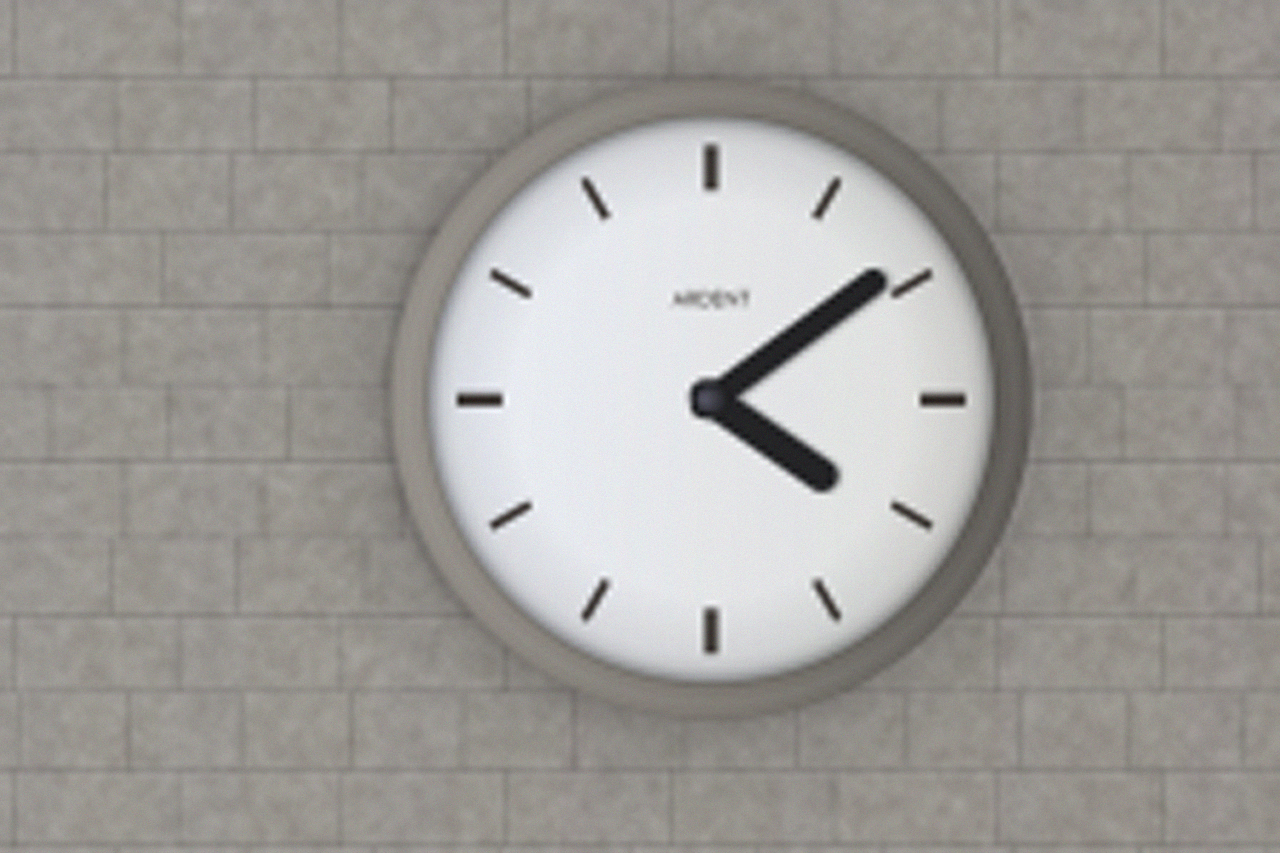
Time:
{"hour": 4, "minute": 9}
